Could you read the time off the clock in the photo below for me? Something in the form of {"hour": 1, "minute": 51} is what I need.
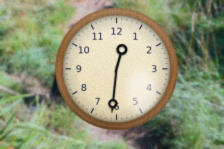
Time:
{"hour": 12, "minute": 31}
